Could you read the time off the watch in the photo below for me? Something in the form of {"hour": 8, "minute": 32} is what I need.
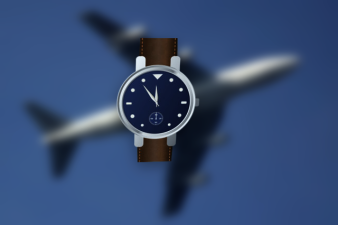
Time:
{"hour": 11, "minute": 54}
